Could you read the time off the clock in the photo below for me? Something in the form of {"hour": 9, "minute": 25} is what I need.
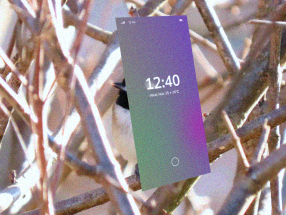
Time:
{"hour": 12, "minute": 40}
